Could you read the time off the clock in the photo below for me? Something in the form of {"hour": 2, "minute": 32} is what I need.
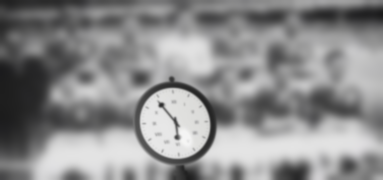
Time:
{"hour": 5, "minute": 54}
